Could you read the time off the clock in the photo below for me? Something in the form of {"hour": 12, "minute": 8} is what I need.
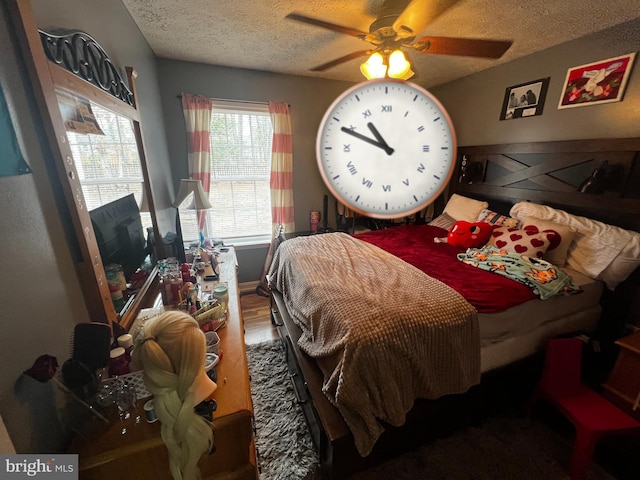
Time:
{"hour": 10, "minute": 49}
